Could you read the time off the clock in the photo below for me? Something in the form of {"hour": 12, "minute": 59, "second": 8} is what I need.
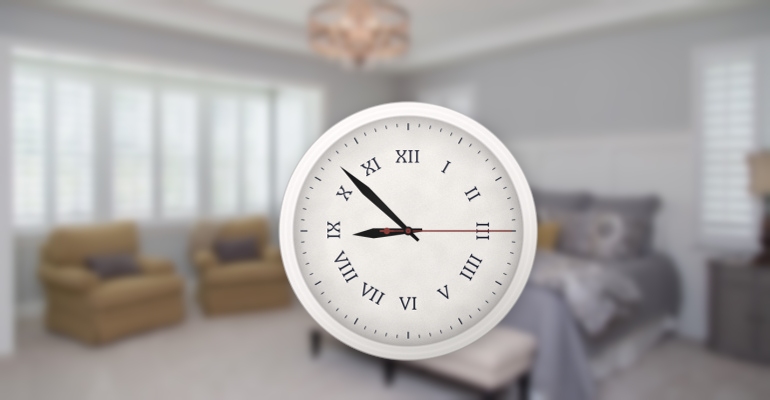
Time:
{"hour": 8, "minute": 52, "second": 15}
